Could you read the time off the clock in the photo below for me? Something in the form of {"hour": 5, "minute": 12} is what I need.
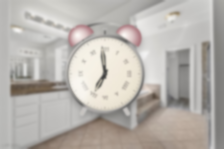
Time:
{"hour": 6, "minute": 59}
